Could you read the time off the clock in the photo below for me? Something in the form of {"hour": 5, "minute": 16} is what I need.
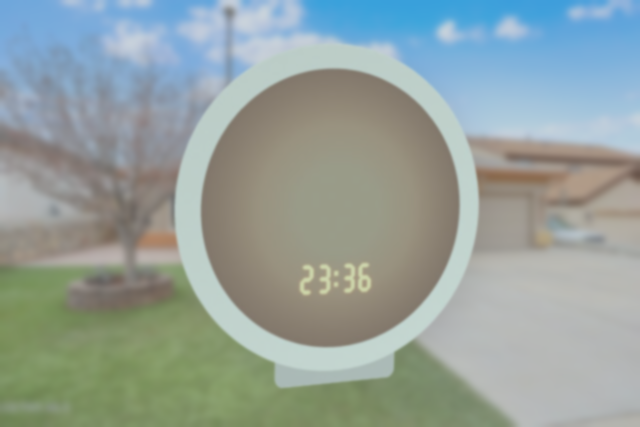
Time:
{"hour": 23, "minute": 36}
